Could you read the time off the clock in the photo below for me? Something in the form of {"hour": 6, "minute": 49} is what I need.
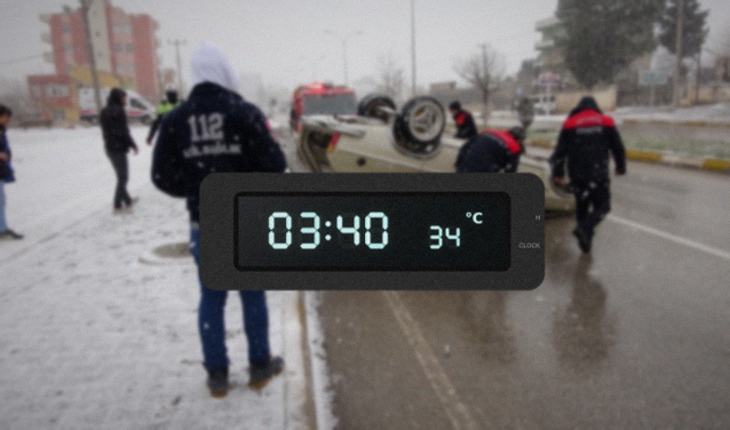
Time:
{"hour": 3, "minute": 40}
